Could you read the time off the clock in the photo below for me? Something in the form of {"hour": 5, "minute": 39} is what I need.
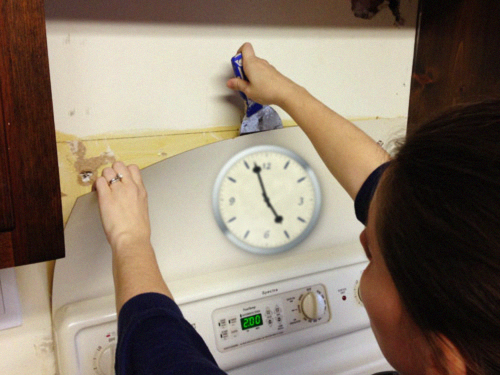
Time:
{"hour": 4, "minute": 57}
